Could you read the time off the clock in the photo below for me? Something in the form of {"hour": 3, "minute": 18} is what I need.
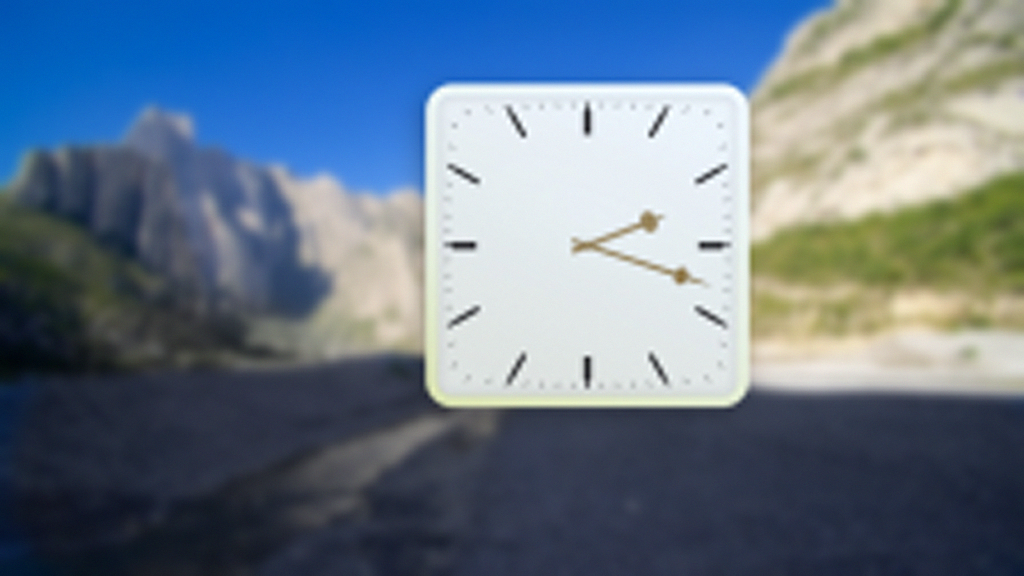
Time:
{"hour": 2, "minute": 18}
